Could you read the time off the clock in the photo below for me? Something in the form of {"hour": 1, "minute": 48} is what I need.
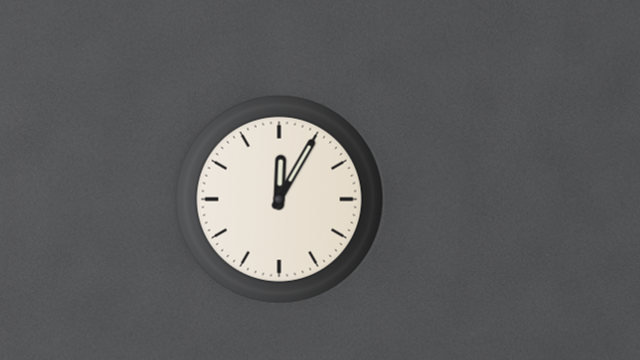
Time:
{"hour": 12, "minute": 5}
